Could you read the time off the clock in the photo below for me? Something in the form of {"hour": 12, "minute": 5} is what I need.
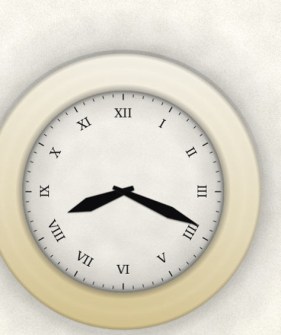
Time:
{"hour": 8, "minute": 19}
